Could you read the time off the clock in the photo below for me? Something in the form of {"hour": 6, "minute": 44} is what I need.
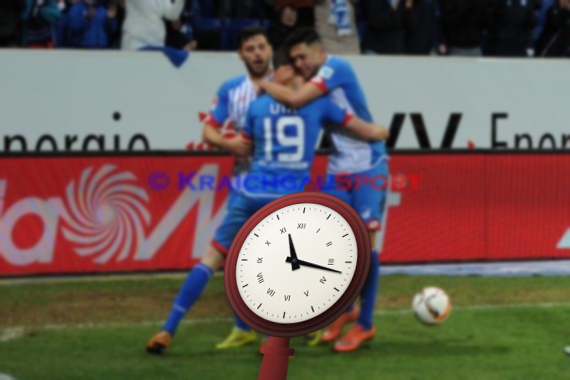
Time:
{"hour": 11, "minute": 17}
